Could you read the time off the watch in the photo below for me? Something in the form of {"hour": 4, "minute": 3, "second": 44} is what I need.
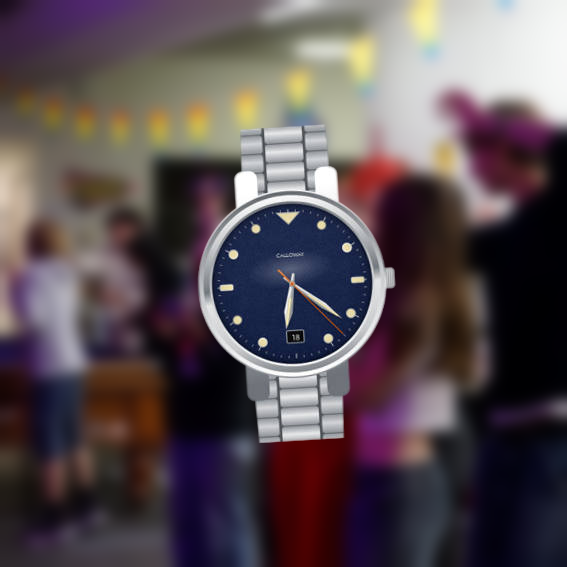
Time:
{"hour": 6, "minute": 21, "second": 23}
